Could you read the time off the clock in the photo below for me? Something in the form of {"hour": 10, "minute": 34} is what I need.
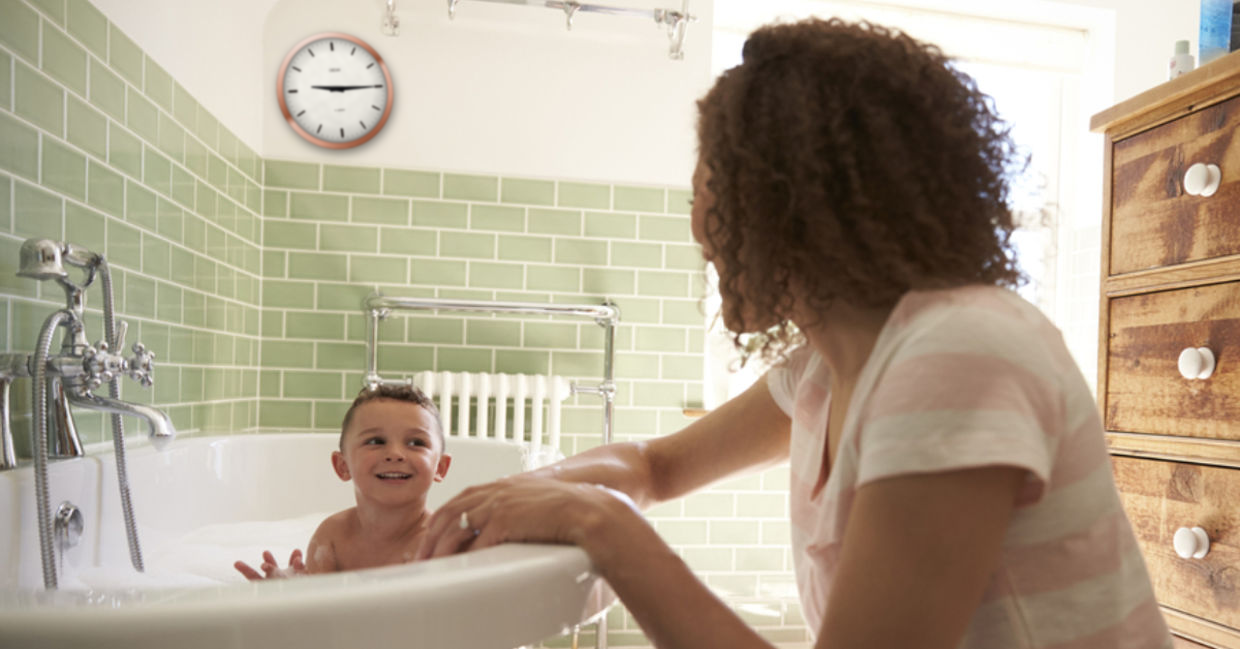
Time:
{"hour": 9, "minute": 15}
